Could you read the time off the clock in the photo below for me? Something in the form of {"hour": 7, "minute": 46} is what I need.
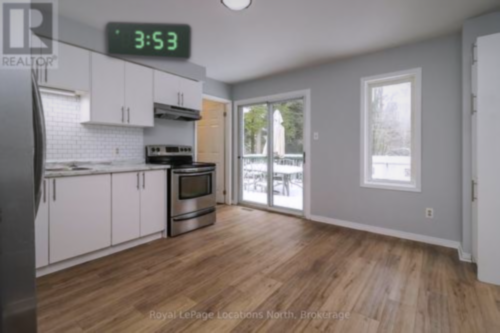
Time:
{"hour": 3, "minute": 53}
